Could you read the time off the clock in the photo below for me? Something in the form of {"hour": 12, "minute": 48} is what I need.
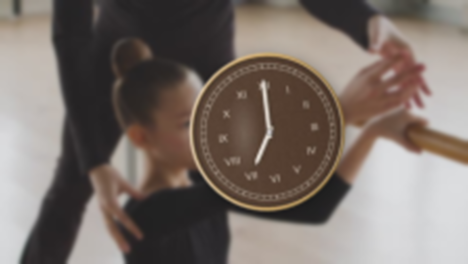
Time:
{"hour": 7, "minute": 0}
